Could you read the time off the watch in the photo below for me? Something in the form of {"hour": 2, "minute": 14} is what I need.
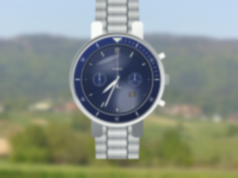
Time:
{"hour": 7, "minute": 34}
